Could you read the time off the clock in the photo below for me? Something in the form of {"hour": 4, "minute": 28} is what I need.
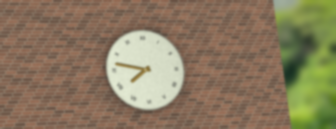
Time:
{"hour": 7, "minute": 47}
